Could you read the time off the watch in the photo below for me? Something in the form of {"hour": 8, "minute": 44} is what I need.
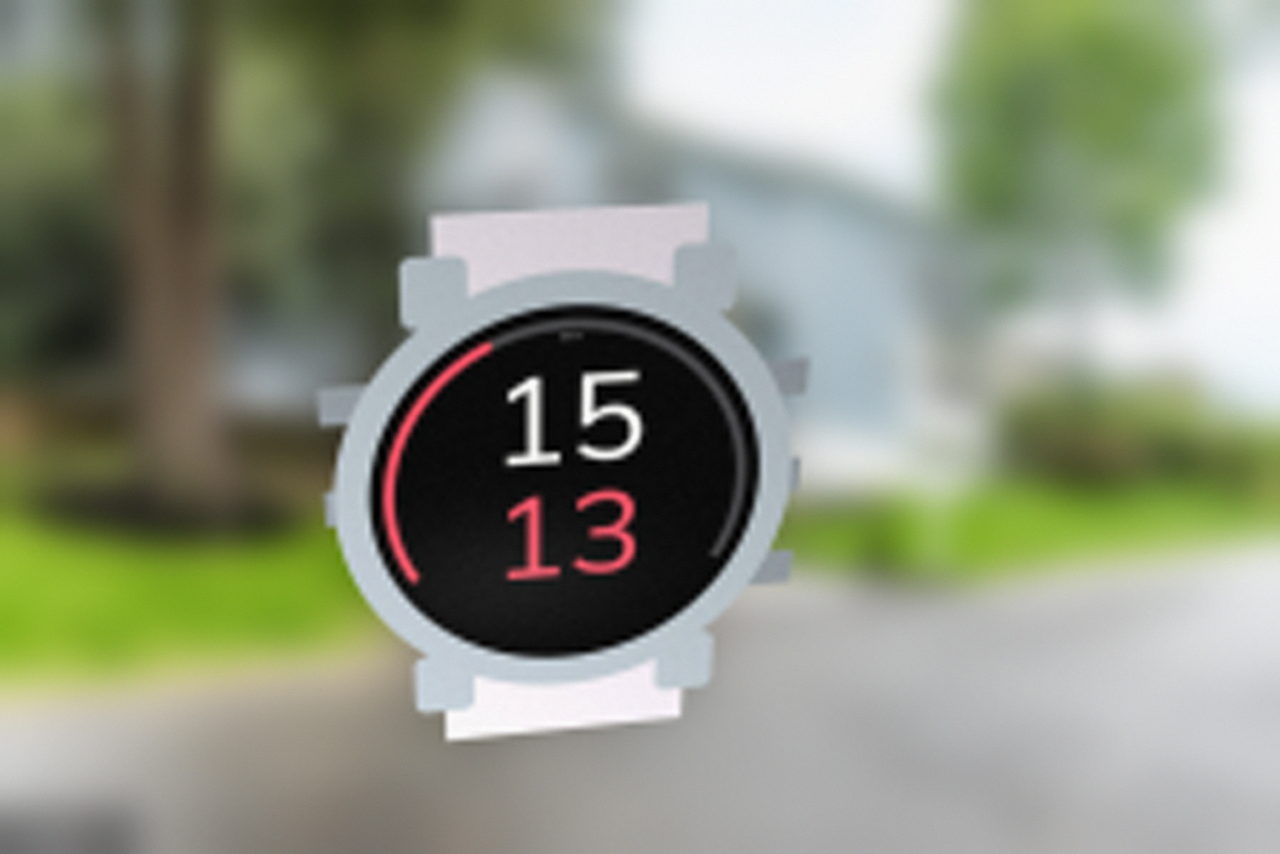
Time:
{"hour": 15, "minute": 13}
